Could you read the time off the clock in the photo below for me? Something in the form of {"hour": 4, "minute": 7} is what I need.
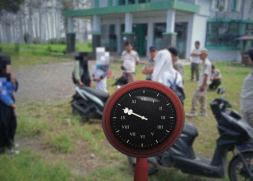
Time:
{"hour": 9, "minute": 49}
